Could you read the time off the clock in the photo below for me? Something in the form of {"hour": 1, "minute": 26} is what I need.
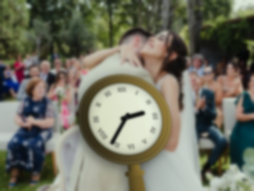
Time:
{"hour": 2, "minute": 36}
